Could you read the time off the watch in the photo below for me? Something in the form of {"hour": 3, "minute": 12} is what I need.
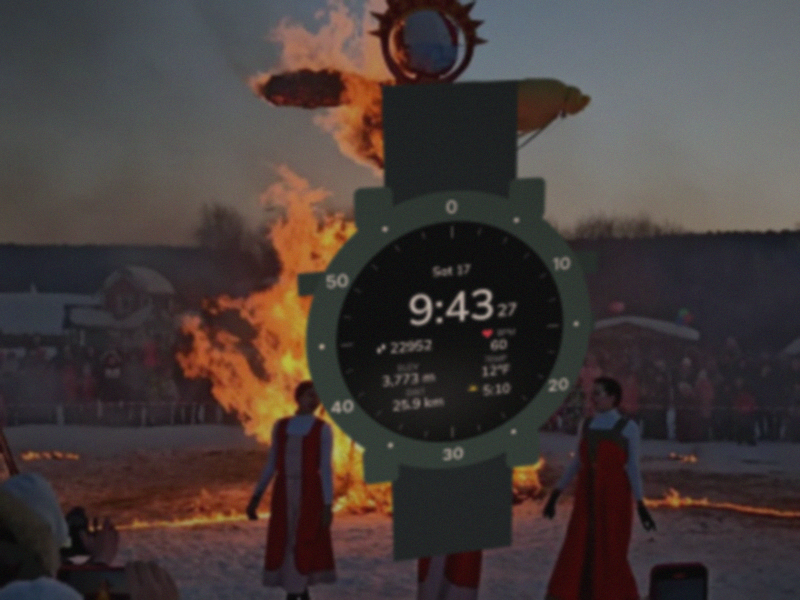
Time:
{"hour": 9, "minute": 43}
